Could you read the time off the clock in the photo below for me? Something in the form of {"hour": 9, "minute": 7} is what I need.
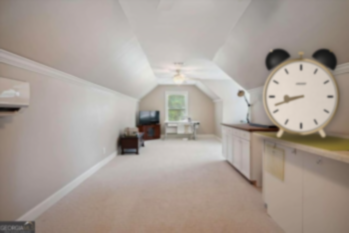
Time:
{"hour": 8, "minute": 42}
